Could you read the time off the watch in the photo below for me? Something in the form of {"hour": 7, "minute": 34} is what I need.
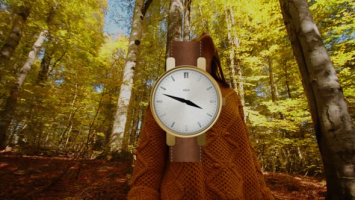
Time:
{"hour": 3, "minute": 48}
